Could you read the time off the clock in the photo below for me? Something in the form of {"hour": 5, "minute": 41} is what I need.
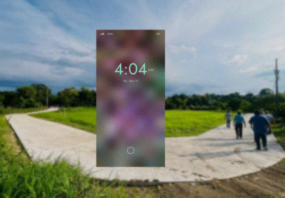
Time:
{"hour": 4, "minute": 4}
